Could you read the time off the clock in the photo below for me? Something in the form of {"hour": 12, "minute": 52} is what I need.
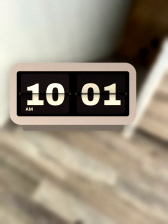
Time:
{"hour": 10, "minute": 1}
